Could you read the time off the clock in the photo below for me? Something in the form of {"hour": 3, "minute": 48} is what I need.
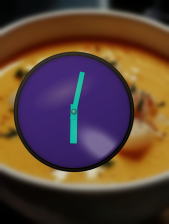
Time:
{"hour": 6, "minute": 2}
